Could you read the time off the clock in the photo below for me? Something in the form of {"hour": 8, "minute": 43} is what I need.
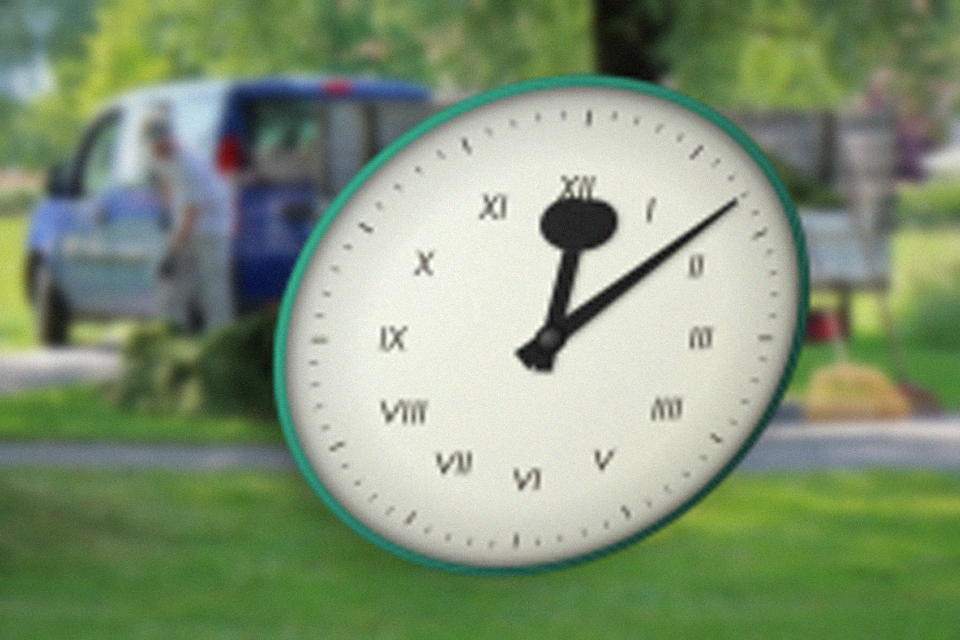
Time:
{"hour": 12, "minute": 8}
